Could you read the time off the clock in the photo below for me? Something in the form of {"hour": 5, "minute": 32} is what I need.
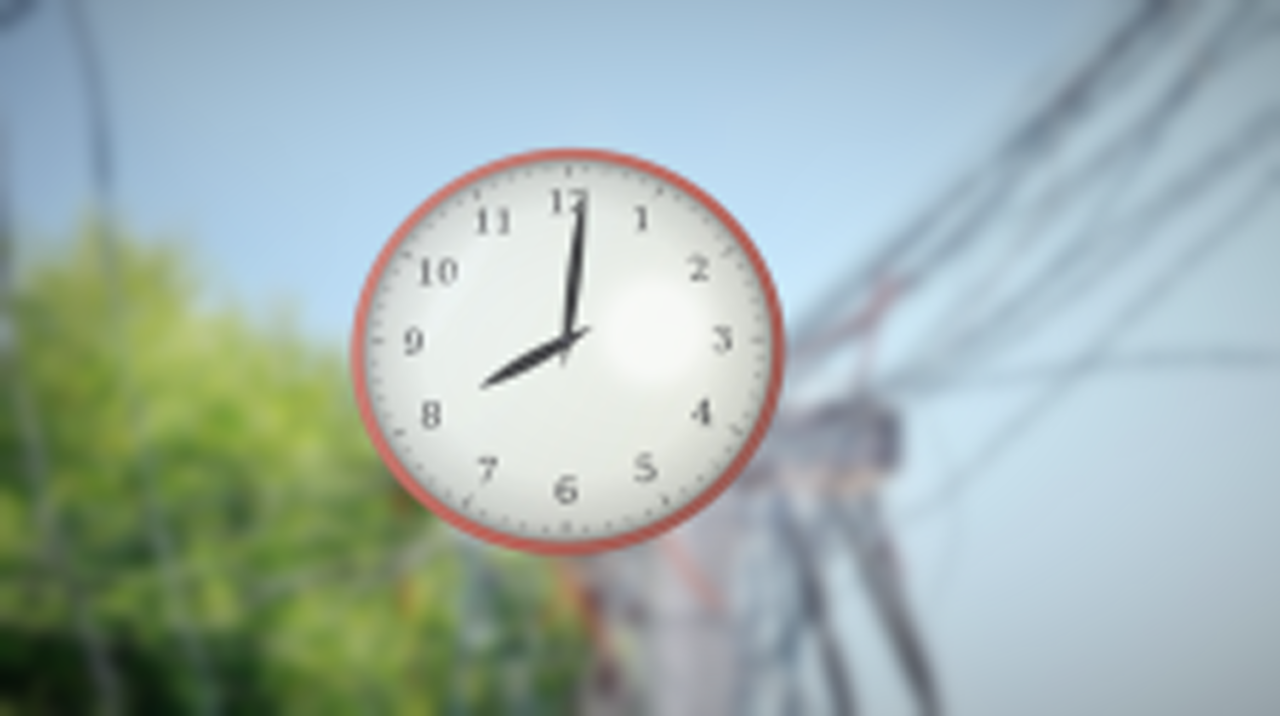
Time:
{"hour": 8, "minute": 1}
